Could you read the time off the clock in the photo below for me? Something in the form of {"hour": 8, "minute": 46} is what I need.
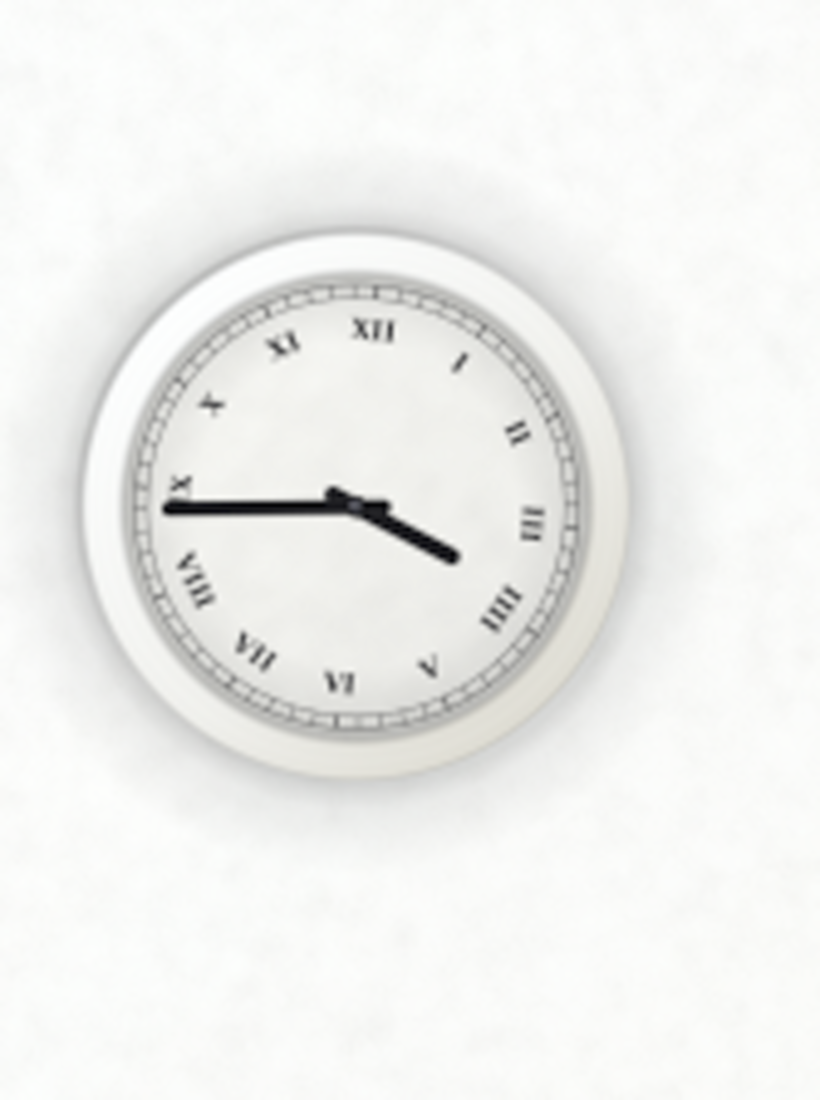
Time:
{"hour": 3, "minute": 44}
